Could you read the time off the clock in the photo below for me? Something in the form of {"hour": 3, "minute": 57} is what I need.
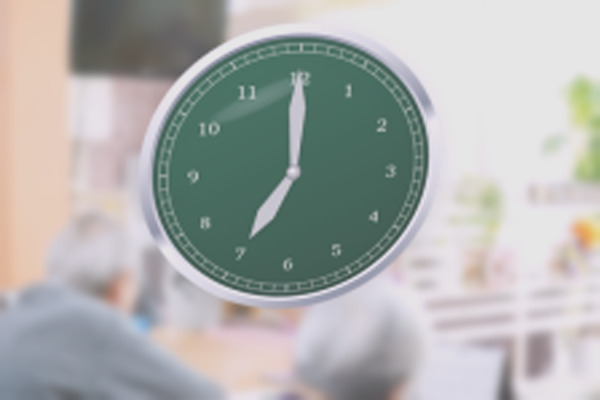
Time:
{"hour": 7, "minute": 0}
